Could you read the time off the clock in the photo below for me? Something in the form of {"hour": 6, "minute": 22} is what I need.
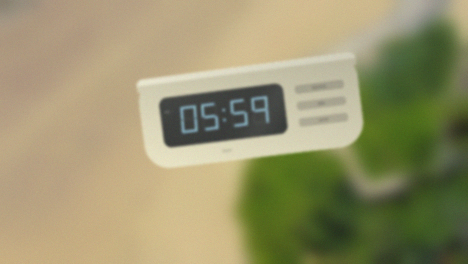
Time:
{"hour": 5, "minute": 59}
